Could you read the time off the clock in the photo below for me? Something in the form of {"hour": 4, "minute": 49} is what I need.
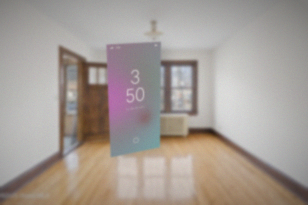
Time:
{"hour": 3, "minute": 50}
